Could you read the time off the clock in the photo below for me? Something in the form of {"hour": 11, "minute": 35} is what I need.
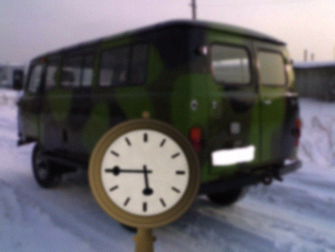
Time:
{"hour": 5, "minute": 45}
